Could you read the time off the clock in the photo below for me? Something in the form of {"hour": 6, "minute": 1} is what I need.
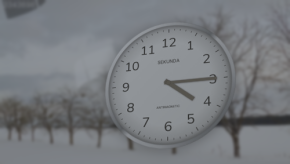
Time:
{"hour": 4, "minute": 15}
